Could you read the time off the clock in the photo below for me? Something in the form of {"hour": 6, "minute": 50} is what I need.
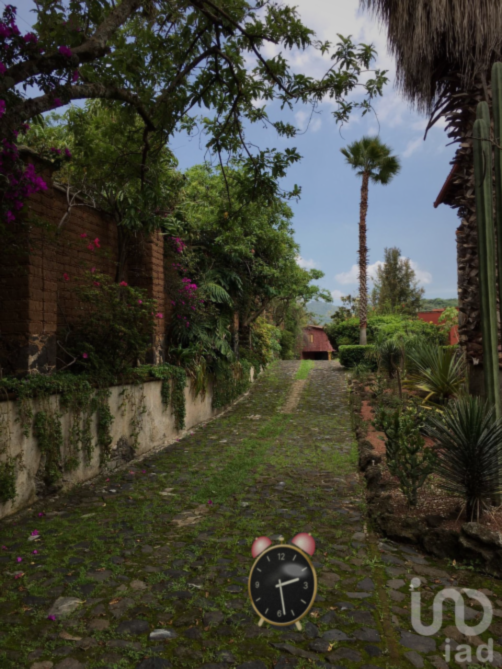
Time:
{"hour": 2, "minute": 28}
